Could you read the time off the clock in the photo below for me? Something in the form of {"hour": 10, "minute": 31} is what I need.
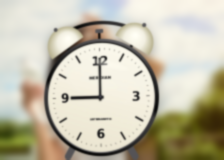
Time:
{"hour": 9, "minute": 0}
